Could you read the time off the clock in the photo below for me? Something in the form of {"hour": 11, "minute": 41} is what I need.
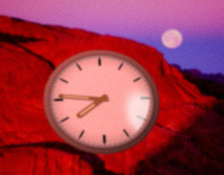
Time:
{"hour": 7, "minute": 46}
